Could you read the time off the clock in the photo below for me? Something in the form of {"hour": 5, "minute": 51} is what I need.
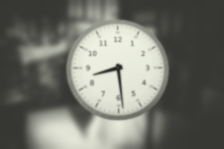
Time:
{"hour": 8, "minute": 29}
